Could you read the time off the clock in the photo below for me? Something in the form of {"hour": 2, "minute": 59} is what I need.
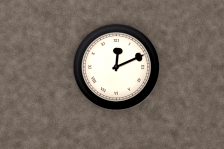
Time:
{"hour": 12, "minute": 11}
